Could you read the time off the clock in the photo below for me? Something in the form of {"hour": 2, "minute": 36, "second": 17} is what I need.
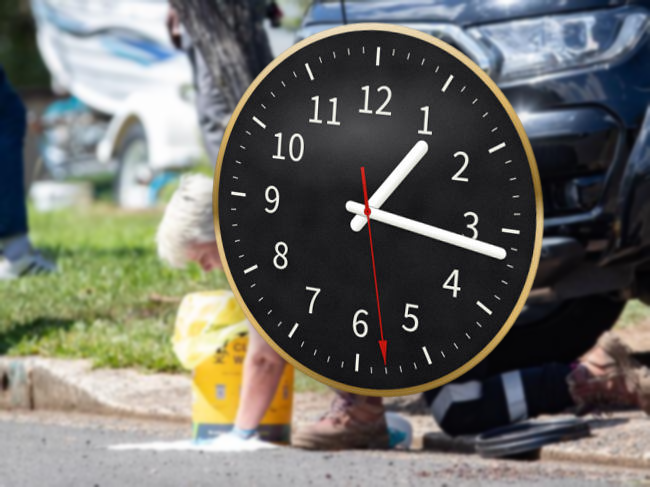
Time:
{"hour": 1, "minute": 16, "second": 28}
